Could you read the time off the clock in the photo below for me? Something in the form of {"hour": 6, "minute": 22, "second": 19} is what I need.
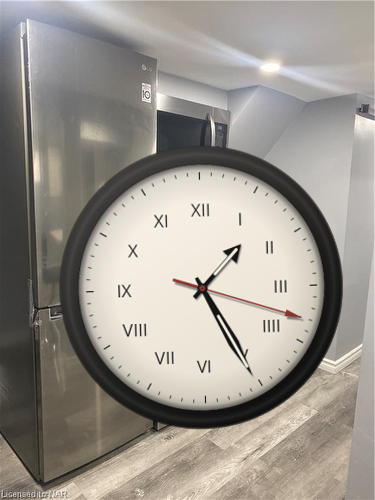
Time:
{"hour": 1, "minute": 25, "second": 18}
